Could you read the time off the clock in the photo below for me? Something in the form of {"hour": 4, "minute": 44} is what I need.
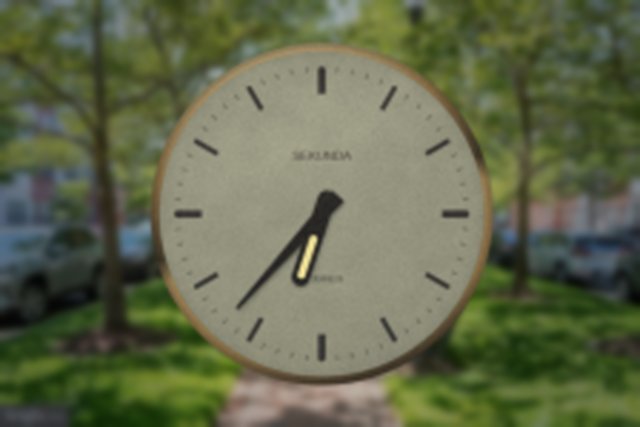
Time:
{"hour": 6, "minute": 37}
